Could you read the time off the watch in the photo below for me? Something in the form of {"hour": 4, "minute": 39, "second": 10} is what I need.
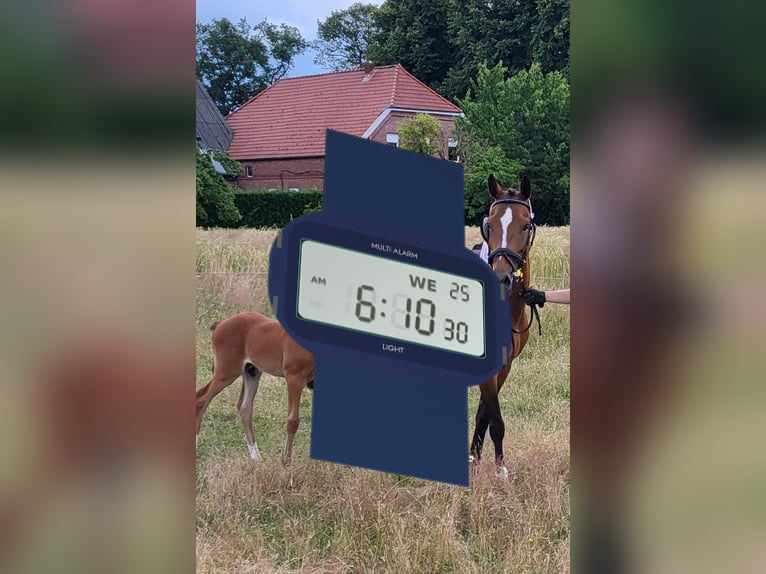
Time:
{"hour": 6, "minute": 10, "second": 30}
